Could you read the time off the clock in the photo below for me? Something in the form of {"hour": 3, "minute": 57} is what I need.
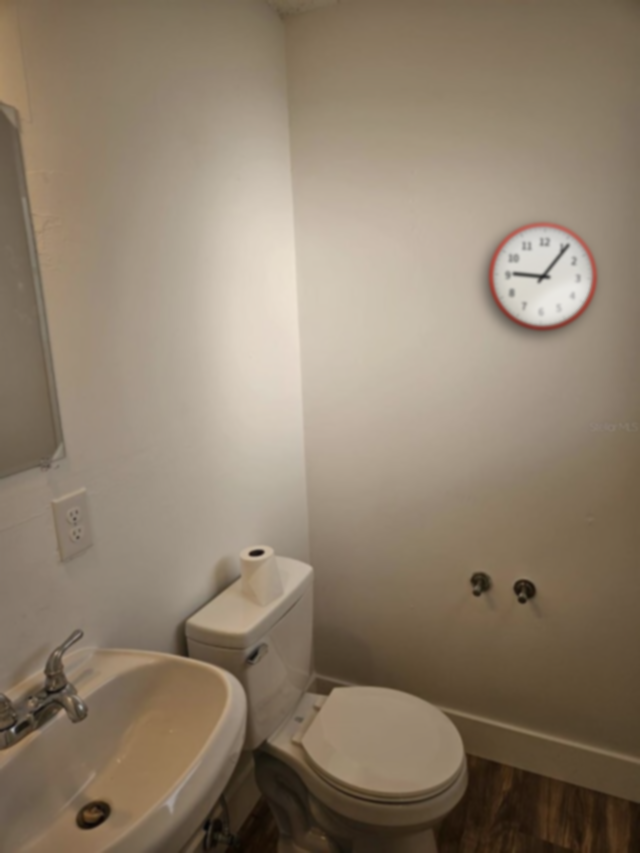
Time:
{"hour": 9, "minute": 6}
